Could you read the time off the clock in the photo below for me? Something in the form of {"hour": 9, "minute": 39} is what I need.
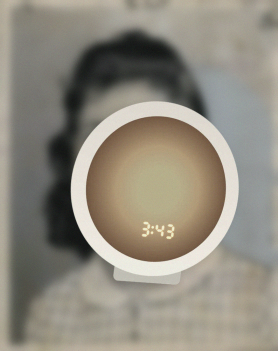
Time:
{"hour": 3, "minute": 43}
